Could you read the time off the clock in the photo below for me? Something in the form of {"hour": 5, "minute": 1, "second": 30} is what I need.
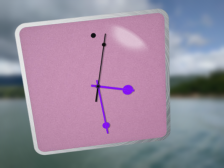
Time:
{"hour": 3, "minute": 29, "second": 2}
